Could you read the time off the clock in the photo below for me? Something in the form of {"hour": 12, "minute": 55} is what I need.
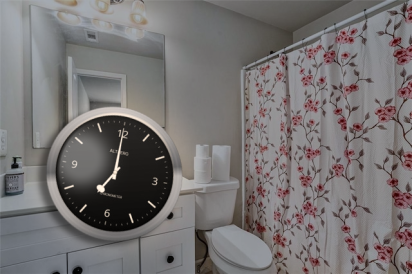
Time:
{"hour": 7, "minute": 0}
